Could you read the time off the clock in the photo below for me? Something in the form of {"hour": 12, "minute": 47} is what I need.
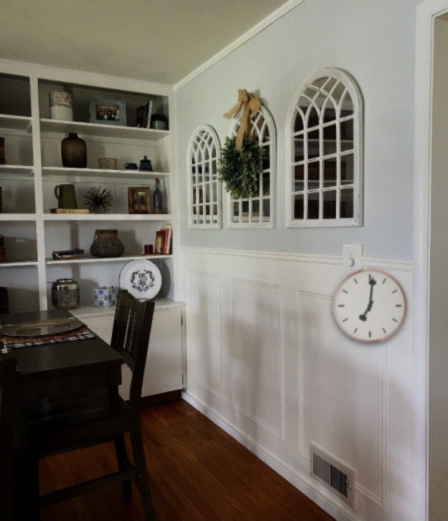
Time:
{"hour": 7, "minute": 1}
